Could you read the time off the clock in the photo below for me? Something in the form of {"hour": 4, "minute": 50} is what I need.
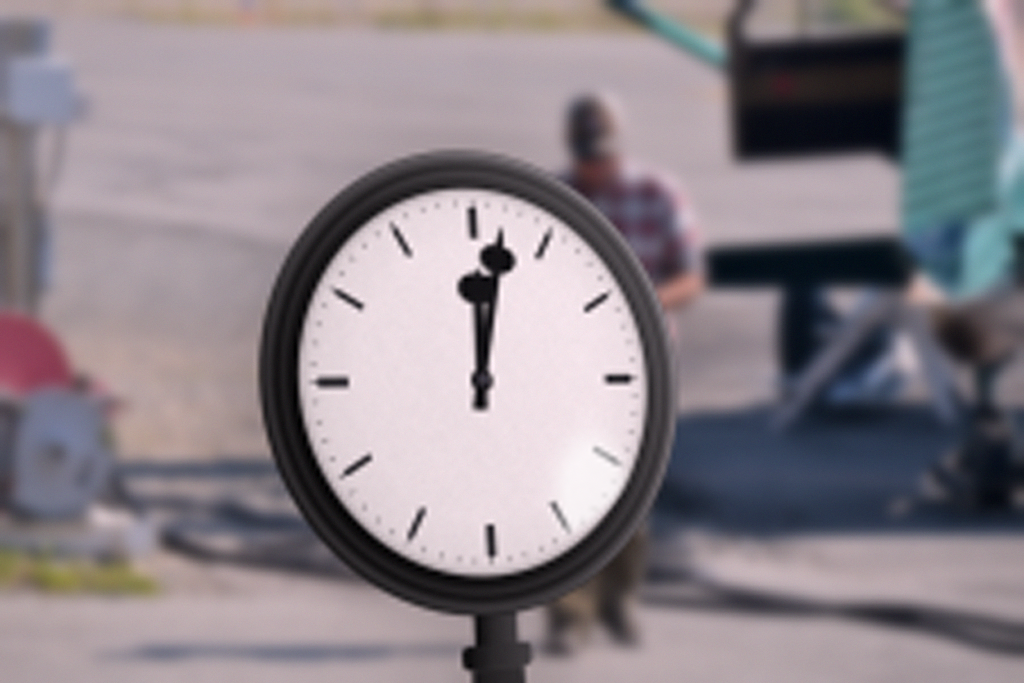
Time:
{"hour": 12, "minute": 2}
